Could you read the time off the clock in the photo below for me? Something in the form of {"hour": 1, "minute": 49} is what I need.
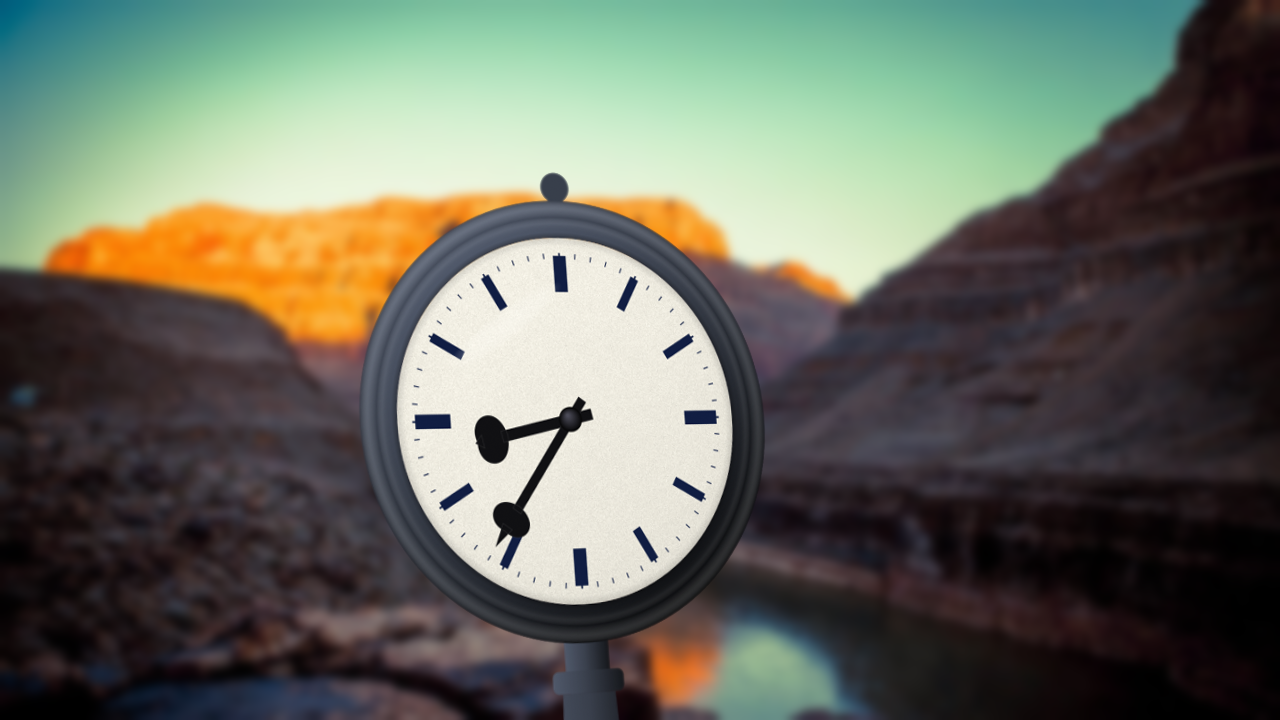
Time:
{"hour": 8, "minute": 36}
